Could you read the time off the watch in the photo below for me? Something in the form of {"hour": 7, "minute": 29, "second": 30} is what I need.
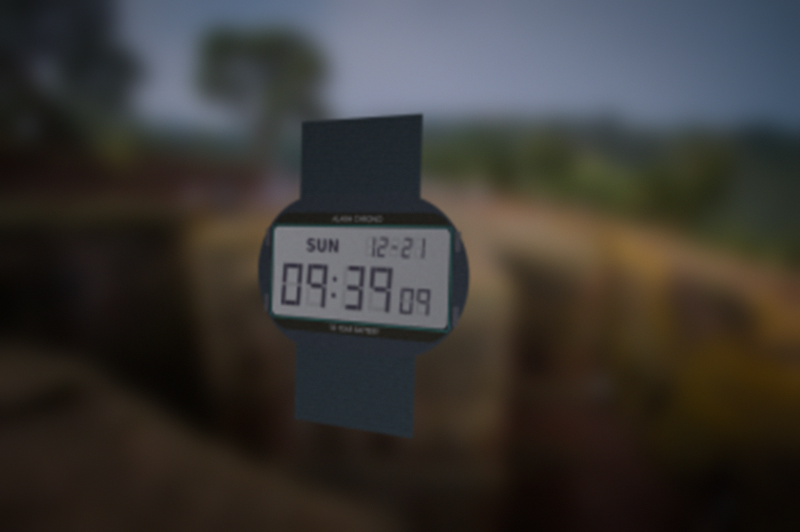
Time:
{"hour": 9, "minute": 39, "second": 9}
